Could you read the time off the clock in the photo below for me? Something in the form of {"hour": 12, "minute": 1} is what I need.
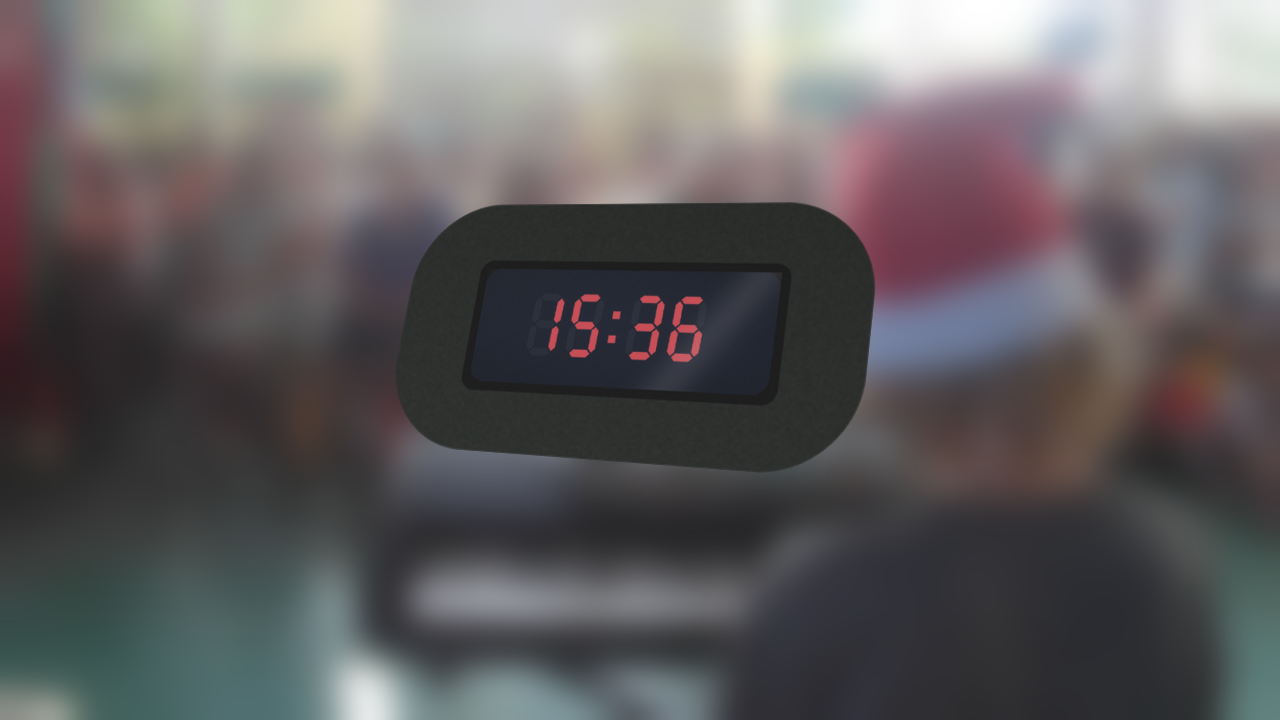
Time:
{"hour": 15, "minute": 36}
